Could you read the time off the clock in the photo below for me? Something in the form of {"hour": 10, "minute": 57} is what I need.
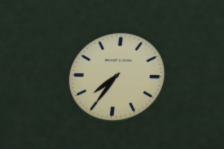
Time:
{"hour": 7, "minute": 35}
